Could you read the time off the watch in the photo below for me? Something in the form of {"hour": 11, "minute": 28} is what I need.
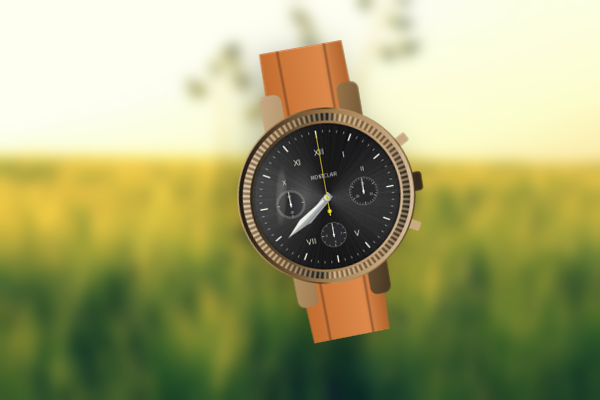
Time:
{"hour": 7, "minute": 39}
